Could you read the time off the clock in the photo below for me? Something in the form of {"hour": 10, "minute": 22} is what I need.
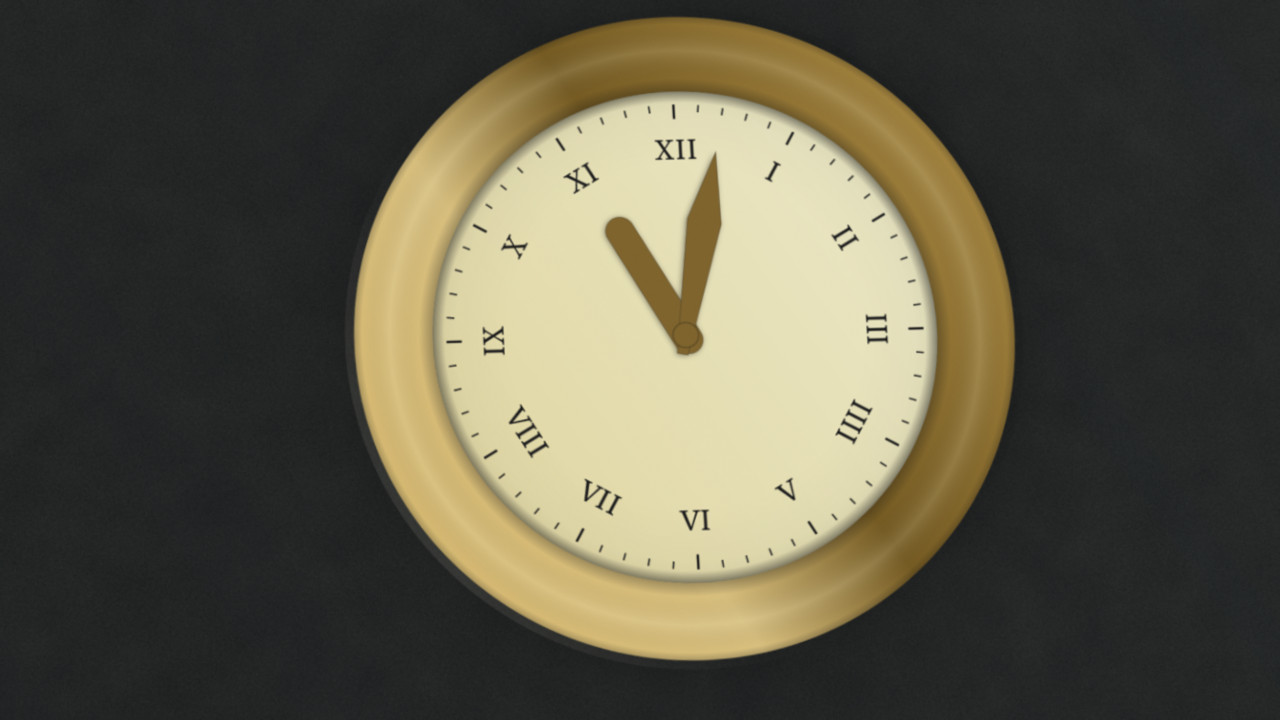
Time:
{"hour": 11, "minute": 2}
